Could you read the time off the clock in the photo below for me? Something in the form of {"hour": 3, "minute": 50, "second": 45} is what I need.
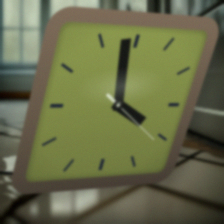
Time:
{"hour": 3, "minute": 58, "second": 21}
